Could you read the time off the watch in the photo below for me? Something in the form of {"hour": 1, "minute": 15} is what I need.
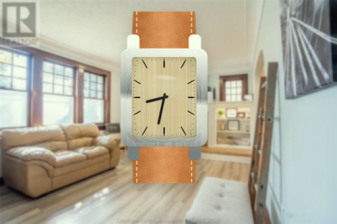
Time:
{"hour": 8, "minute": 32}
